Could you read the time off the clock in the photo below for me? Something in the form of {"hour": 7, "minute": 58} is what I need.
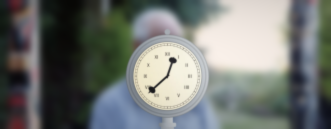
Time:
{"hour": 12, "minute": 38}
